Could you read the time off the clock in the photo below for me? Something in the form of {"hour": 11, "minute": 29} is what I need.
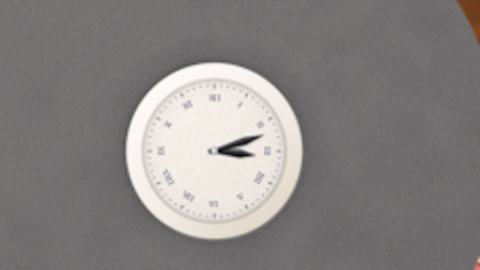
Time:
{"hour": 3, "minute": 12}
